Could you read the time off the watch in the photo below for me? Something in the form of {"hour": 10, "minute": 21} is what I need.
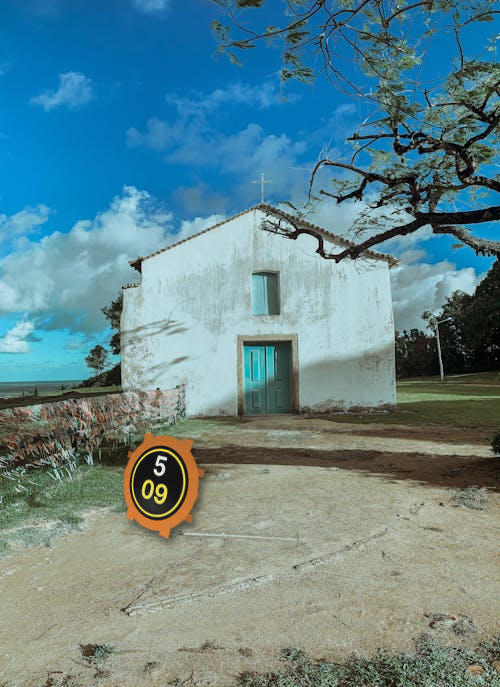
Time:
{"hour": 5, "minute": 9}
